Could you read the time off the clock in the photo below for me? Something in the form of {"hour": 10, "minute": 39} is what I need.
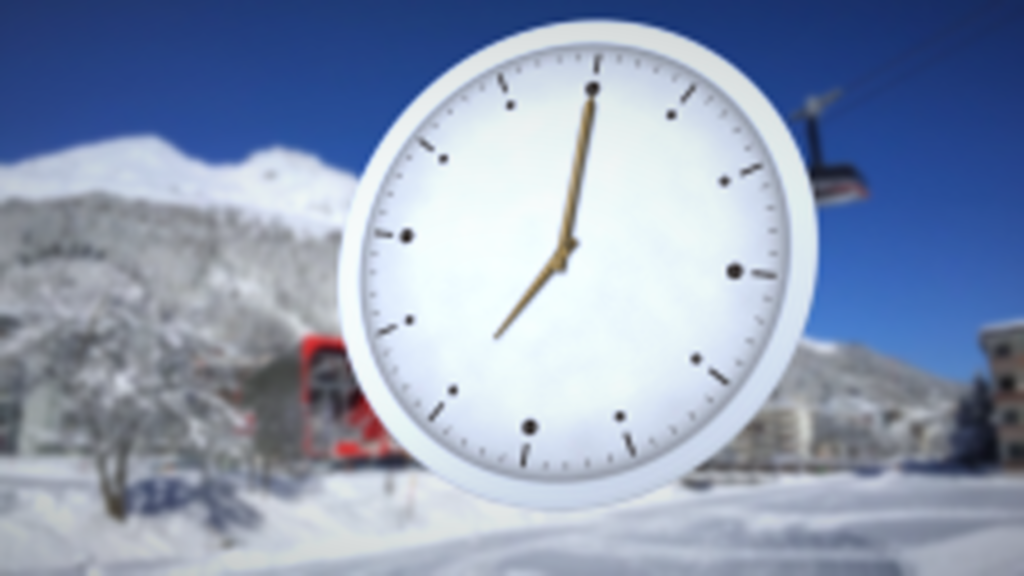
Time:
{"hour": 7, "minute": 0}
